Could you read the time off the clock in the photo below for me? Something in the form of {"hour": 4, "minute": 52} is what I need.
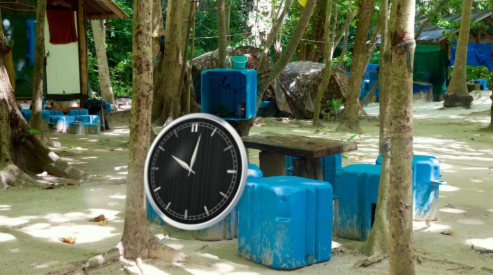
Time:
{"hour": 10, "minute": 2}
